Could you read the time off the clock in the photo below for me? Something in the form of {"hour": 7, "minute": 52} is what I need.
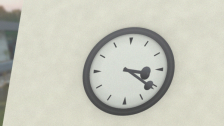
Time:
{"hour": 3, "minute": 21}
